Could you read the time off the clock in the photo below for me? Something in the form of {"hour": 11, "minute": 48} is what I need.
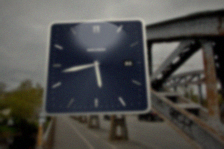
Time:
{"hour": 5, "minute": 43}
